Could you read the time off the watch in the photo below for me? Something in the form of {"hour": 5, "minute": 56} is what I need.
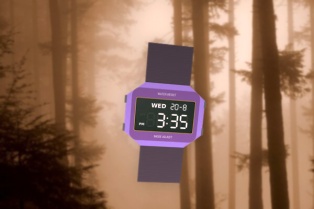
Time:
{"hour": 3, "minute": 35}
